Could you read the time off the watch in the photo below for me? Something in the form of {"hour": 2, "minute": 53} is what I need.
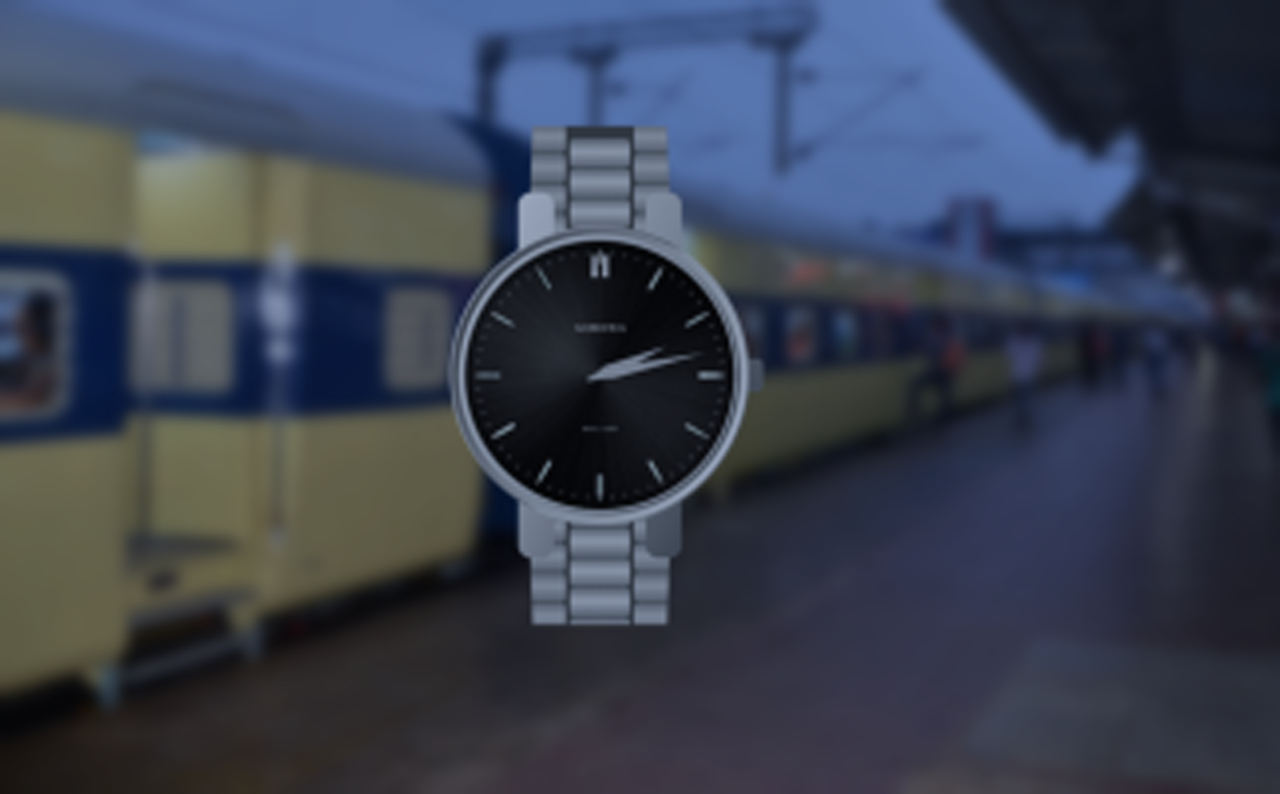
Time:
{"hour": 2, "minute": 13}
